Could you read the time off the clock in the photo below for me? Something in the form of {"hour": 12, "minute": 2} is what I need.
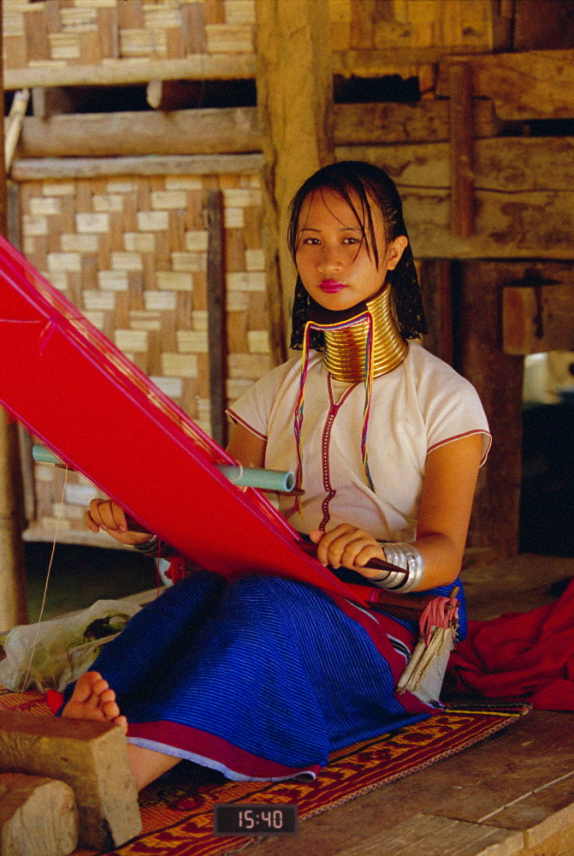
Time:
{"hour": 15, "minute": 40}
